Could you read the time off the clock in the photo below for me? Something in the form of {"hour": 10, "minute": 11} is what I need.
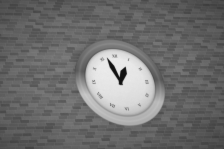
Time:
{"hour": 12, "minute": 57}
